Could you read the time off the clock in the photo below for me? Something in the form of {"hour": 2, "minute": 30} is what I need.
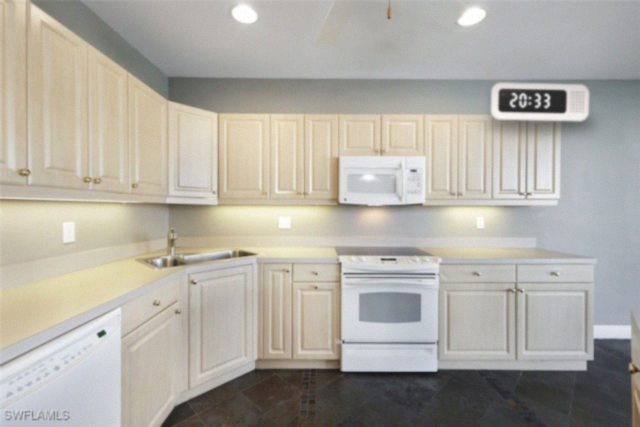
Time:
{"hour": 20, "minute": 33}
